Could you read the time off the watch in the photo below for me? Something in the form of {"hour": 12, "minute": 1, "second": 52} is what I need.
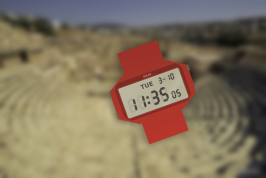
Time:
{"hour": 11, "minute": 35, "second": 5}
